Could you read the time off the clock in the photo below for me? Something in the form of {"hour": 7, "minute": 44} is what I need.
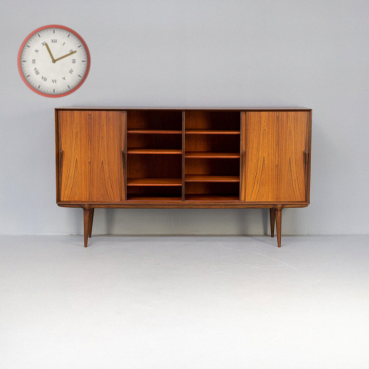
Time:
{"hour": 11, "minute": 11}
